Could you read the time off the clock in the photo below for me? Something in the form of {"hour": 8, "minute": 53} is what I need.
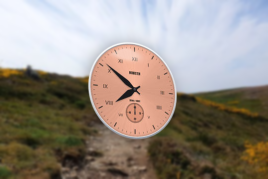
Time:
{"hour": 7, "minute": 51}
